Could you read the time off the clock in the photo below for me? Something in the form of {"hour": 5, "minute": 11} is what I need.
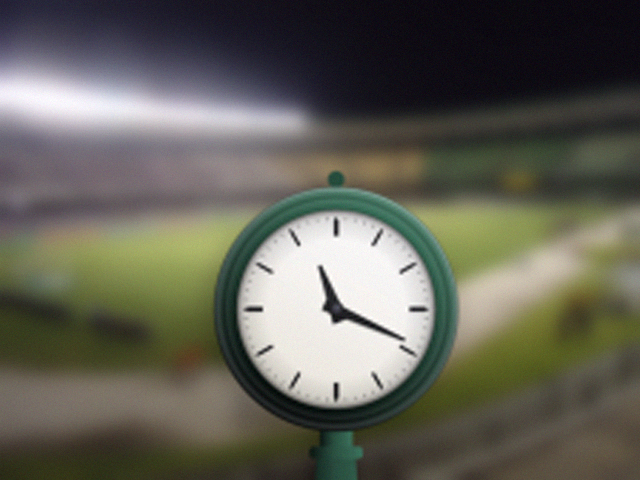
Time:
{"hour": 11, "minute": 19}
